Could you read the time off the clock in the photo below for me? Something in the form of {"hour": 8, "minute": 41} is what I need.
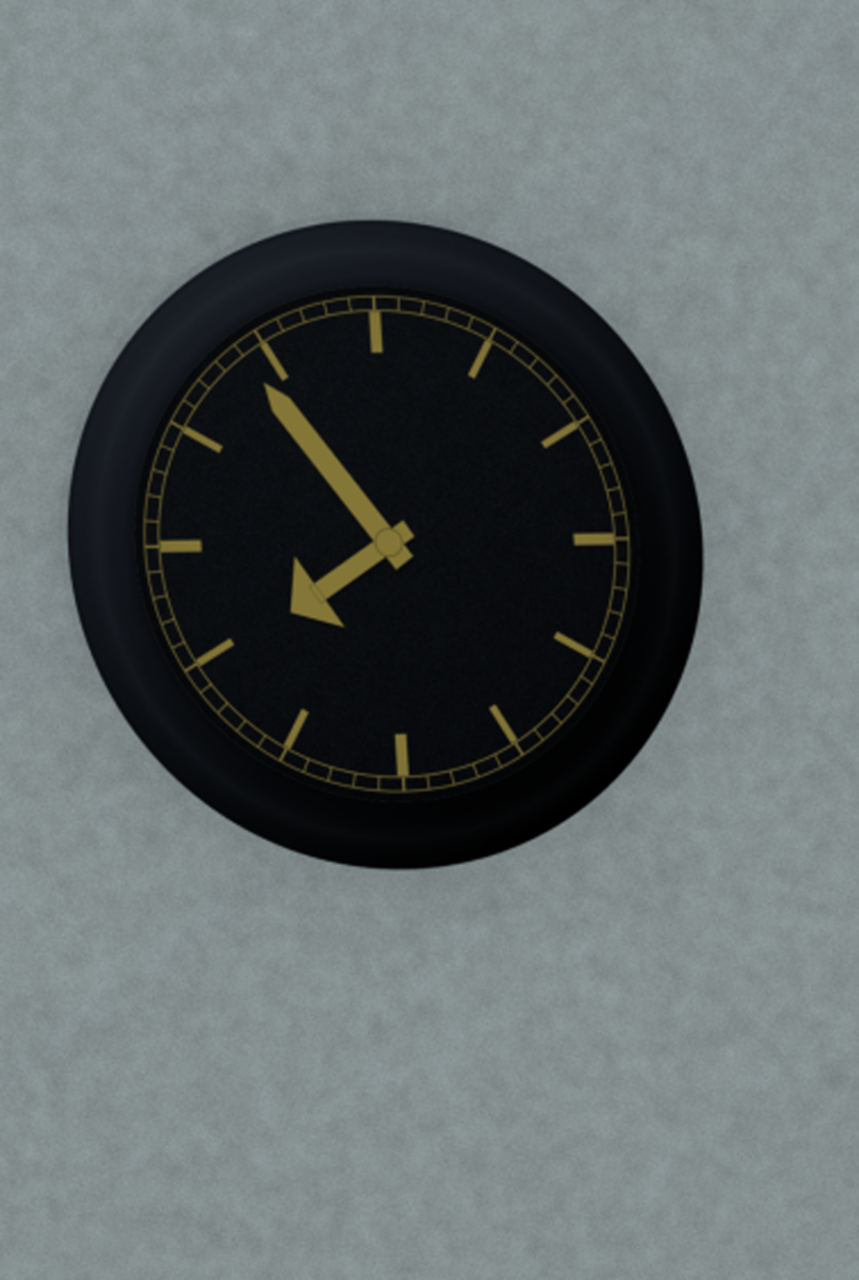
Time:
{"hour": 7, "minute": 54}
